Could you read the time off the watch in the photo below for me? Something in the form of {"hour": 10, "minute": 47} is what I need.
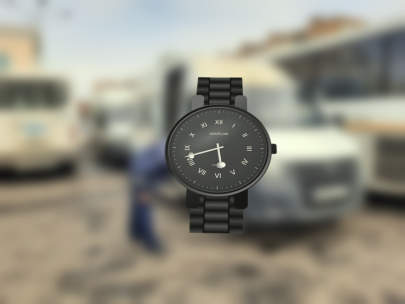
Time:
{"hour": 5, "minute": 42}
